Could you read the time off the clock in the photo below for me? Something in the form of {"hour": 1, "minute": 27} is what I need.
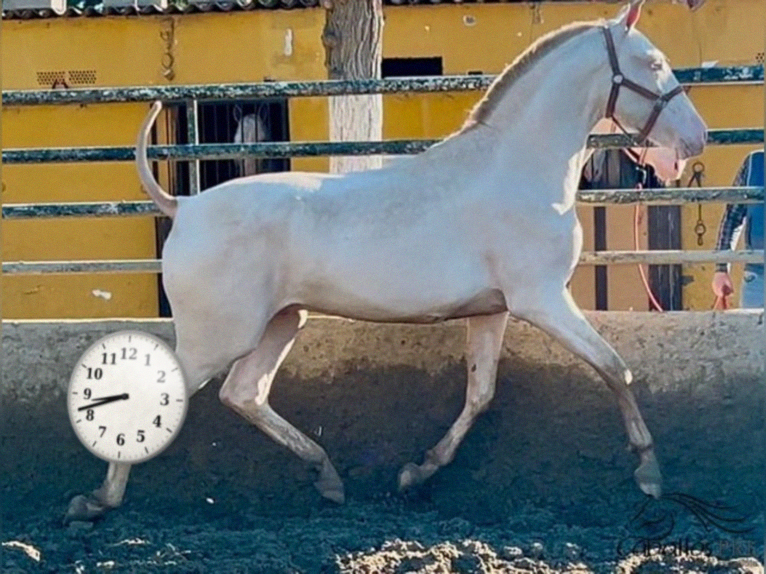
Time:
{"hour": 8, "minute": 42}
